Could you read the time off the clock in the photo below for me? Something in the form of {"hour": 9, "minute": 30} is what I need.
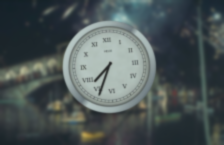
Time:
{"hour": 7, "minute": 34}
